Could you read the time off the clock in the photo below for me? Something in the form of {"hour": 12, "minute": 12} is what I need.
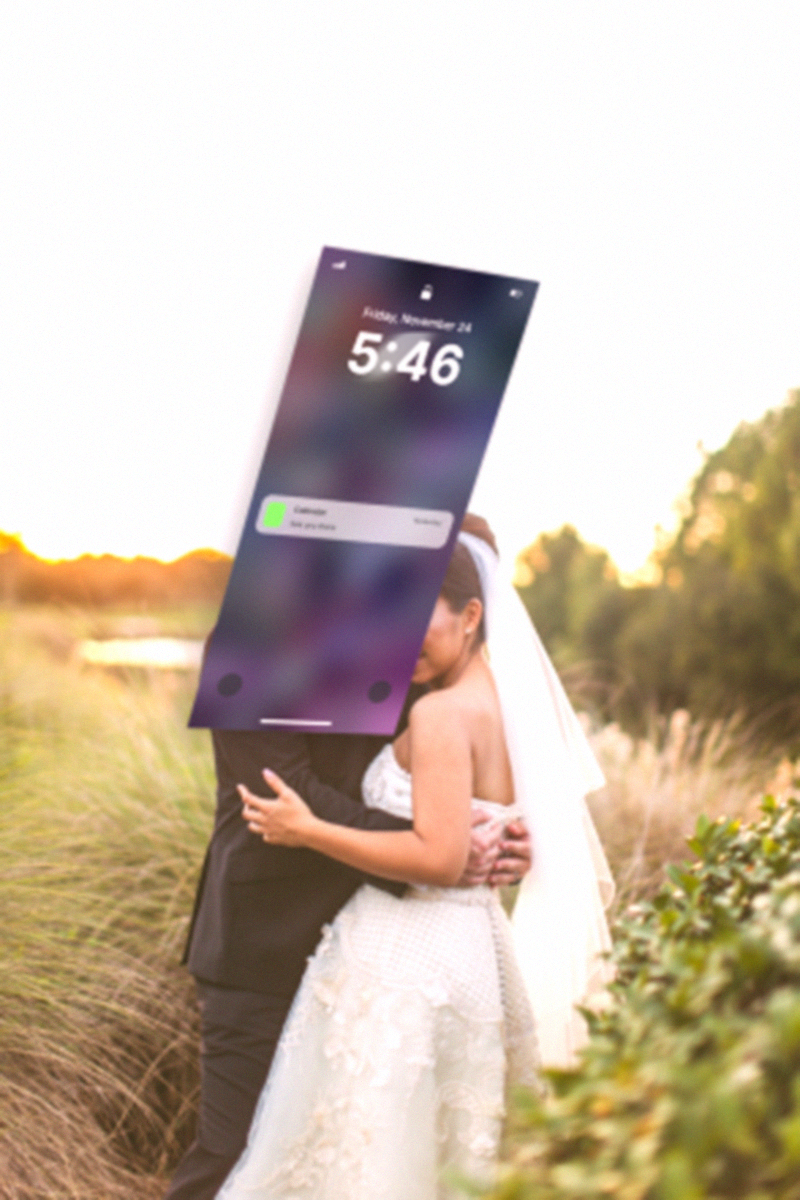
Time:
{"hour": 5, "minute": 46}
